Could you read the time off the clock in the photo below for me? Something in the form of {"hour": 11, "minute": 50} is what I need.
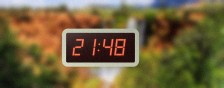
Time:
{"hour": 21, "minute": 48}
